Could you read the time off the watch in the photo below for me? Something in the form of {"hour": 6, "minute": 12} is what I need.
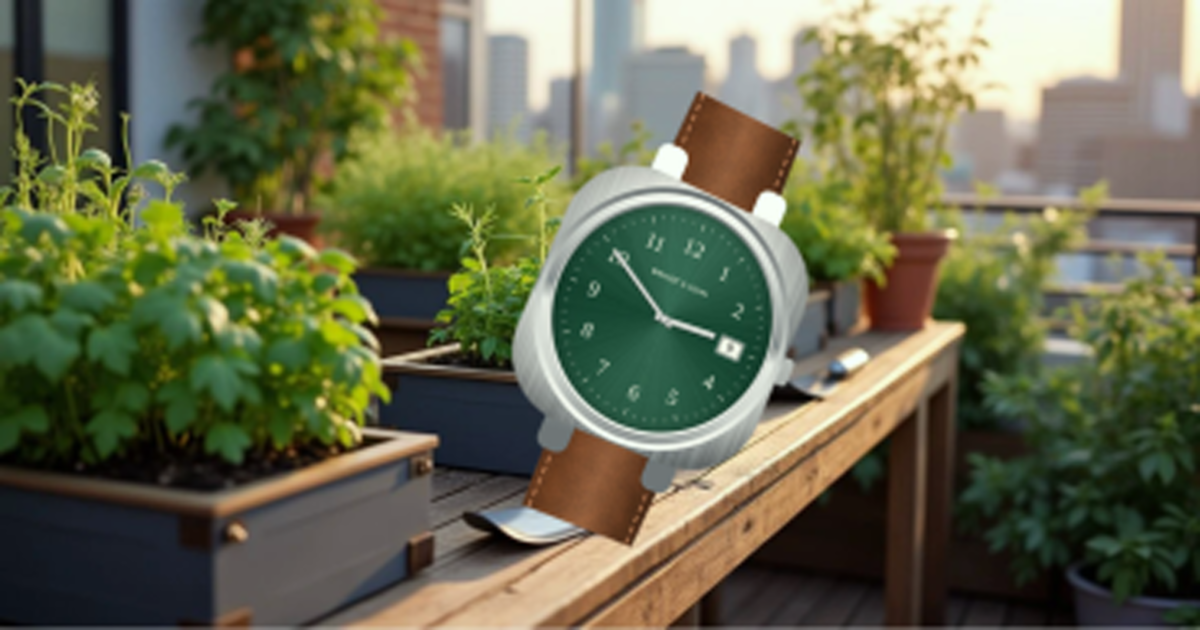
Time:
{"hour": 2, "minute": 50}
